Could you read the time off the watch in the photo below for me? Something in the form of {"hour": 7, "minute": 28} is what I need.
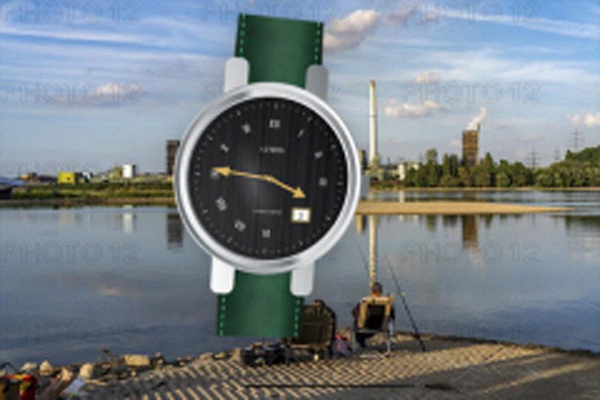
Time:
{"hour": 3, "minute": 46}
